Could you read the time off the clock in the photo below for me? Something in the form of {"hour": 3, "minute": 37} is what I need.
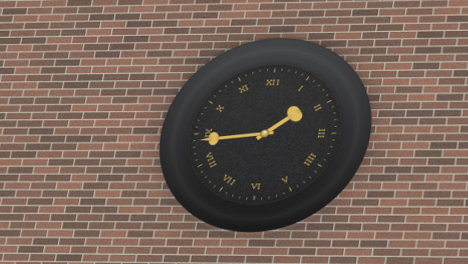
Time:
{"hour": 1, "minute": 44}
